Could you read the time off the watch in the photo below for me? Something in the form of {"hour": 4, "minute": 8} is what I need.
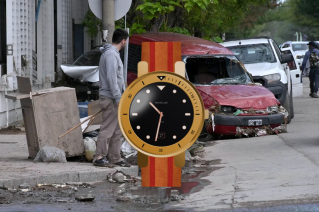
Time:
{"hour": 10, "minute": 32}
